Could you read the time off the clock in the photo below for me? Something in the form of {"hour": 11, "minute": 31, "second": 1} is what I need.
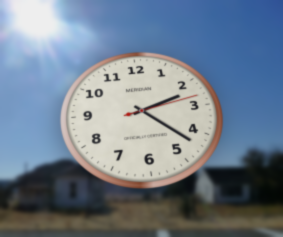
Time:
{"hour": 2, "minute": 22, "second": 13}
